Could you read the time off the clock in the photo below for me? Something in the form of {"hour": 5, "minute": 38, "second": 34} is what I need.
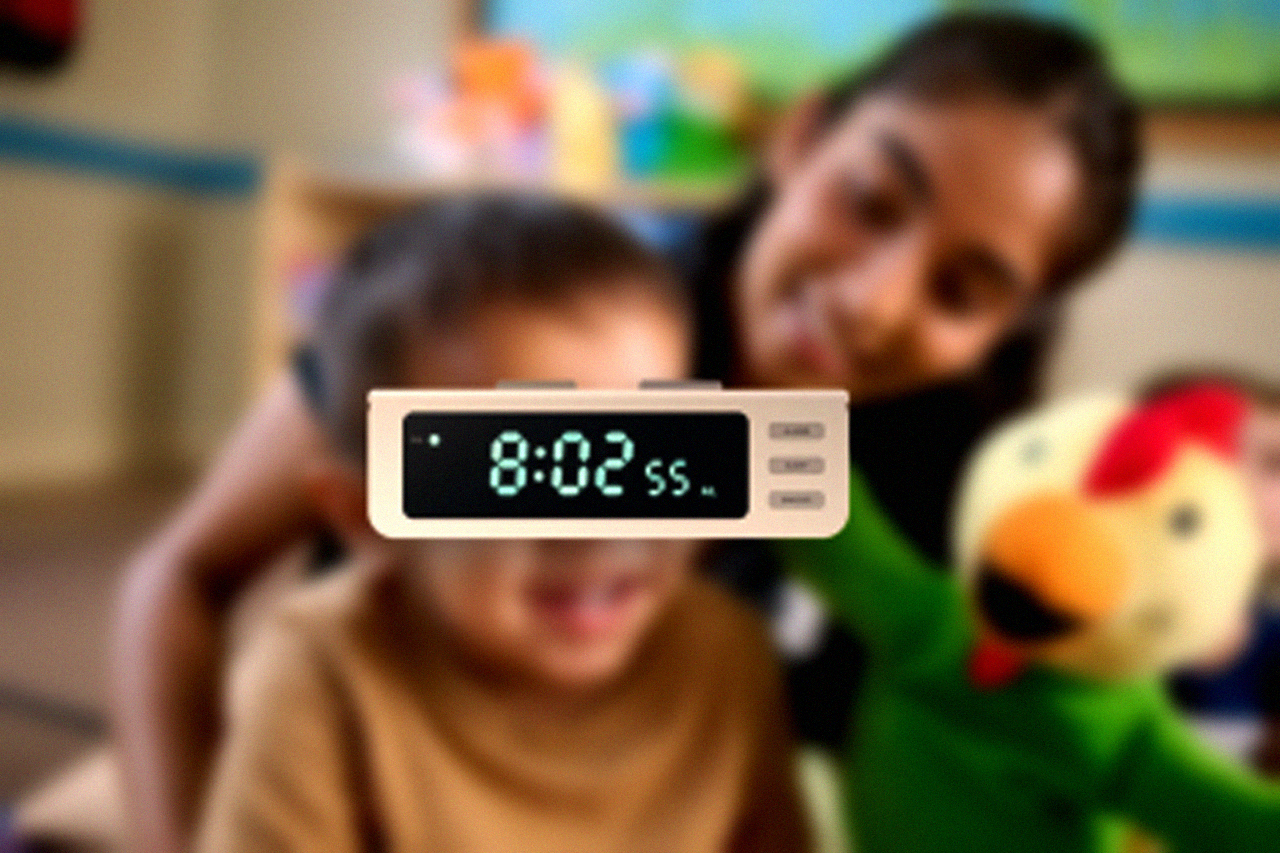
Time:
{"hour": 8, "minute": 2, "second": 55}
